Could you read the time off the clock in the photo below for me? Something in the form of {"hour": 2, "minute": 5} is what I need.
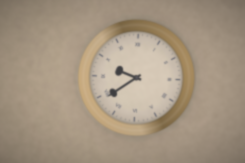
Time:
{"hour": 9, "minute": 39}
